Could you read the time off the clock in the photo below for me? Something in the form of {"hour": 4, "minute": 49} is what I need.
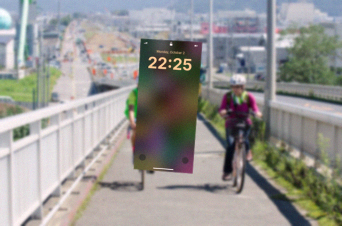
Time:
{"hour": 22, "minute": 25}
